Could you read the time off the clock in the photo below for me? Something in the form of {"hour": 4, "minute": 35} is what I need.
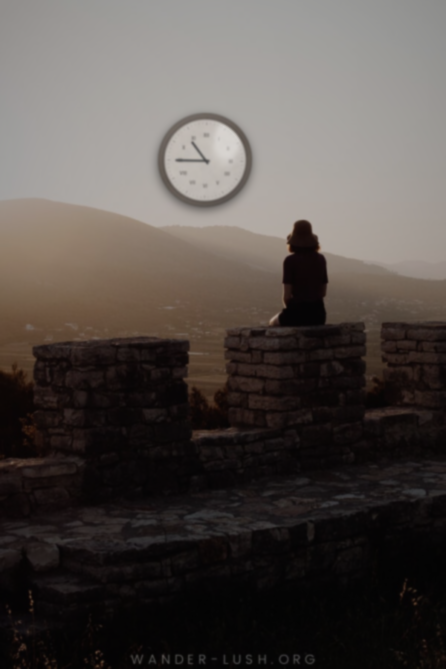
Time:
{"hour": 10, "minute": 45}
